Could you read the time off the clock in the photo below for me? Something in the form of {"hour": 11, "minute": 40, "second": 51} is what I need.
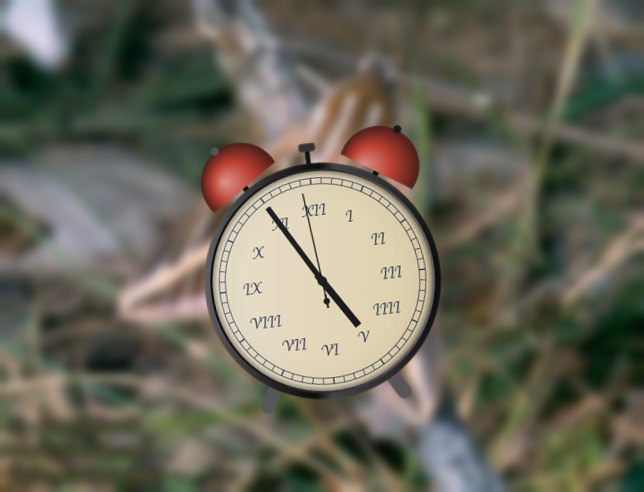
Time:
{"hour": 4, "minute": 54, "second": 59}
